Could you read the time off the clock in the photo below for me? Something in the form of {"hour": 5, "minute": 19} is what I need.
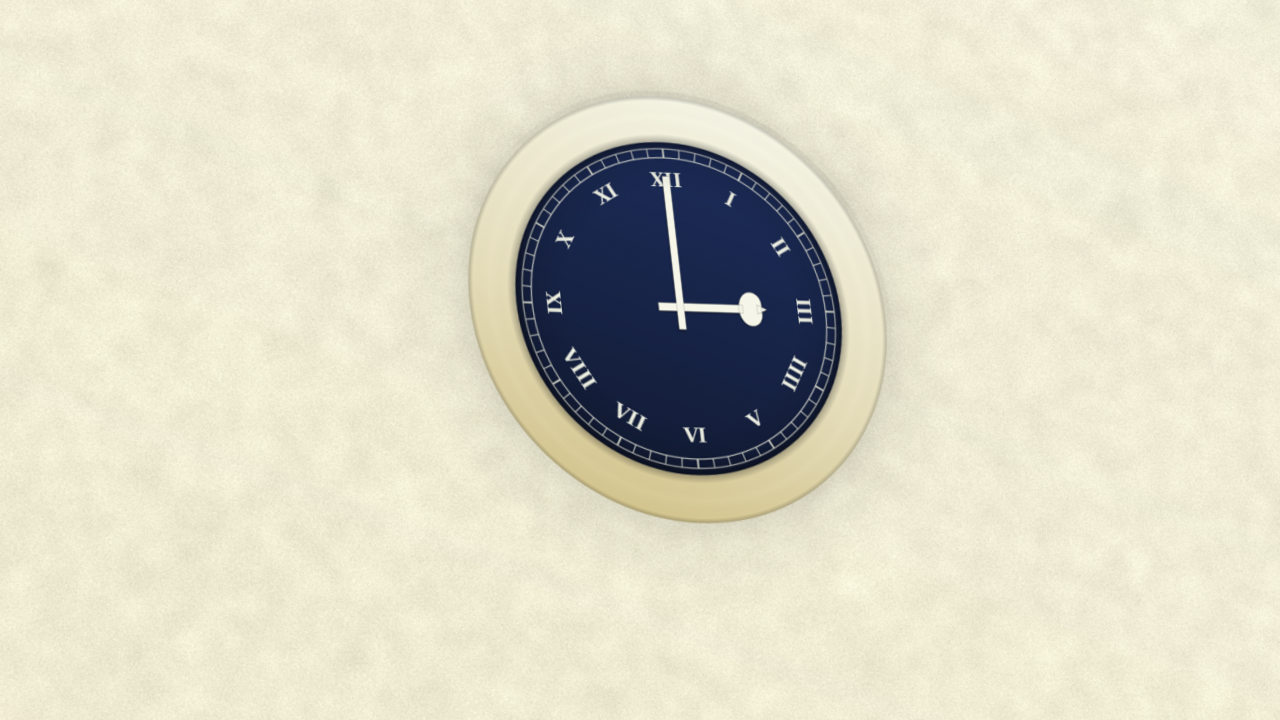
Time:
{"hour": 3, "minute": 0}
